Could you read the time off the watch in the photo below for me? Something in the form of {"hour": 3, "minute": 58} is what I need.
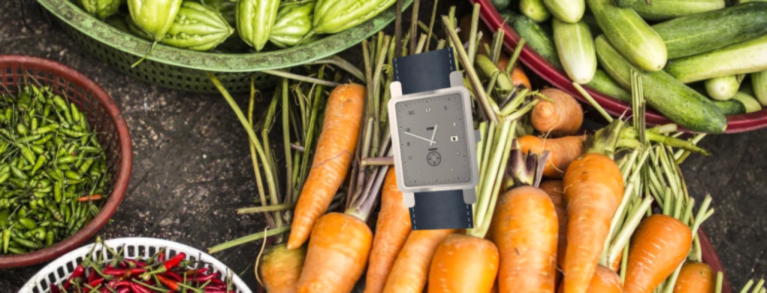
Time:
{"hour": 12, "minute": 49}
